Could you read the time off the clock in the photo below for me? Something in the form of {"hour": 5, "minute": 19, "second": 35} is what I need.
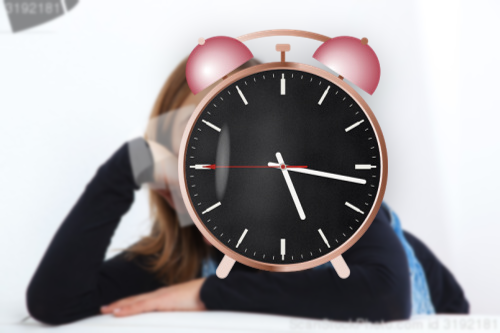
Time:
{"hour": 5, "minute": 16, "second": 45}
